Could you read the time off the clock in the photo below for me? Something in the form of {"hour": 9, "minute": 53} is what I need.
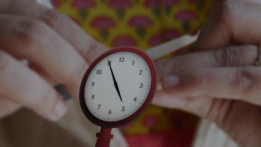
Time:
{"hour": 4, "minute": 55}
